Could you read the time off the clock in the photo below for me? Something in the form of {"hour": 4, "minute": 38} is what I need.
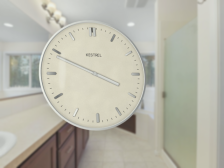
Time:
{"hour": 3, "minute": 49}
